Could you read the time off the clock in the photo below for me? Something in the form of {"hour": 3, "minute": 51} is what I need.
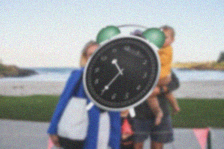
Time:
{"hour": 10, "minute": 35}
